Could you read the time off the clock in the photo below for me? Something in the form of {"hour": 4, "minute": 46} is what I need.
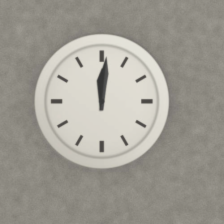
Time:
{"hour": 12, "minute": 1}
